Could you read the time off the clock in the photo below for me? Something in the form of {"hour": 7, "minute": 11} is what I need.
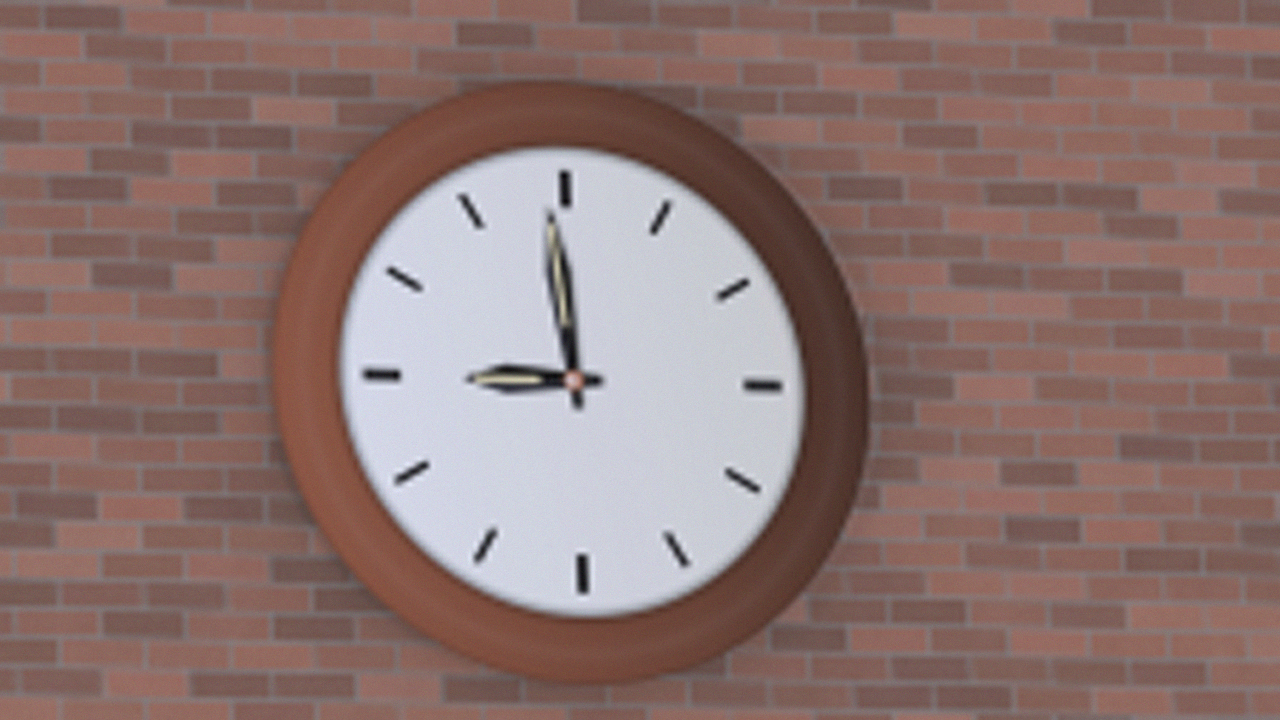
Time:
{"hour": 8, "minute": 59}
